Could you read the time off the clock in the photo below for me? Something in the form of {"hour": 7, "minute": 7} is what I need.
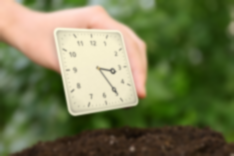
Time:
{"hour": 3, "minute": 25}
